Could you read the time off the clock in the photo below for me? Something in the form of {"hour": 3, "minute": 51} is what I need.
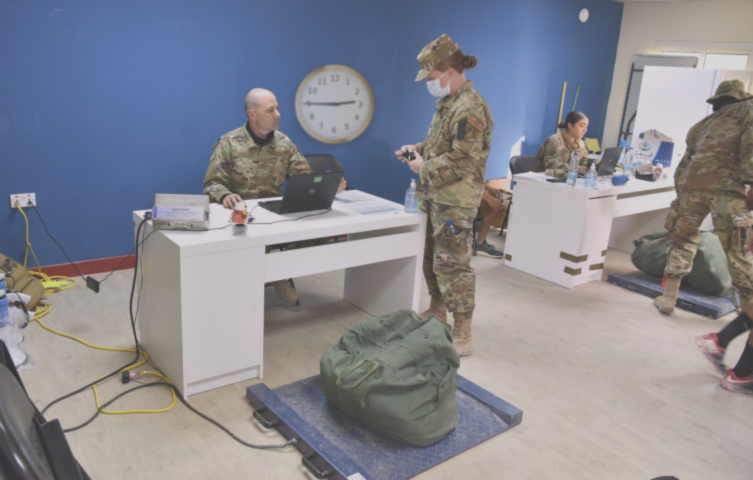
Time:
{"hour": 2, "minute": 45}
